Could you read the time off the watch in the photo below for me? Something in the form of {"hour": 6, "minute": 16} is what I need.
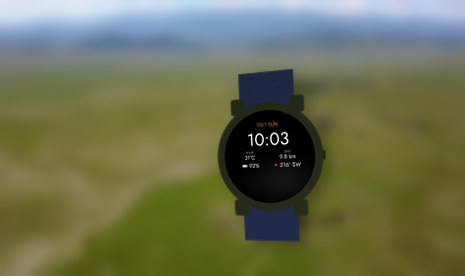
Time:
{"hour": 10, "minute": 3}
